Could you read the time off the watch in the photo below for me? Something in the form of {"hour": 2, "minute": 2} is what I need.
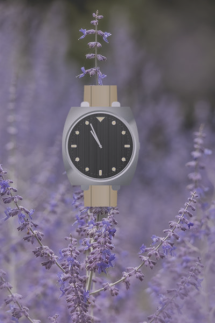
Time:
{"hour": 10, "minute": 56}
